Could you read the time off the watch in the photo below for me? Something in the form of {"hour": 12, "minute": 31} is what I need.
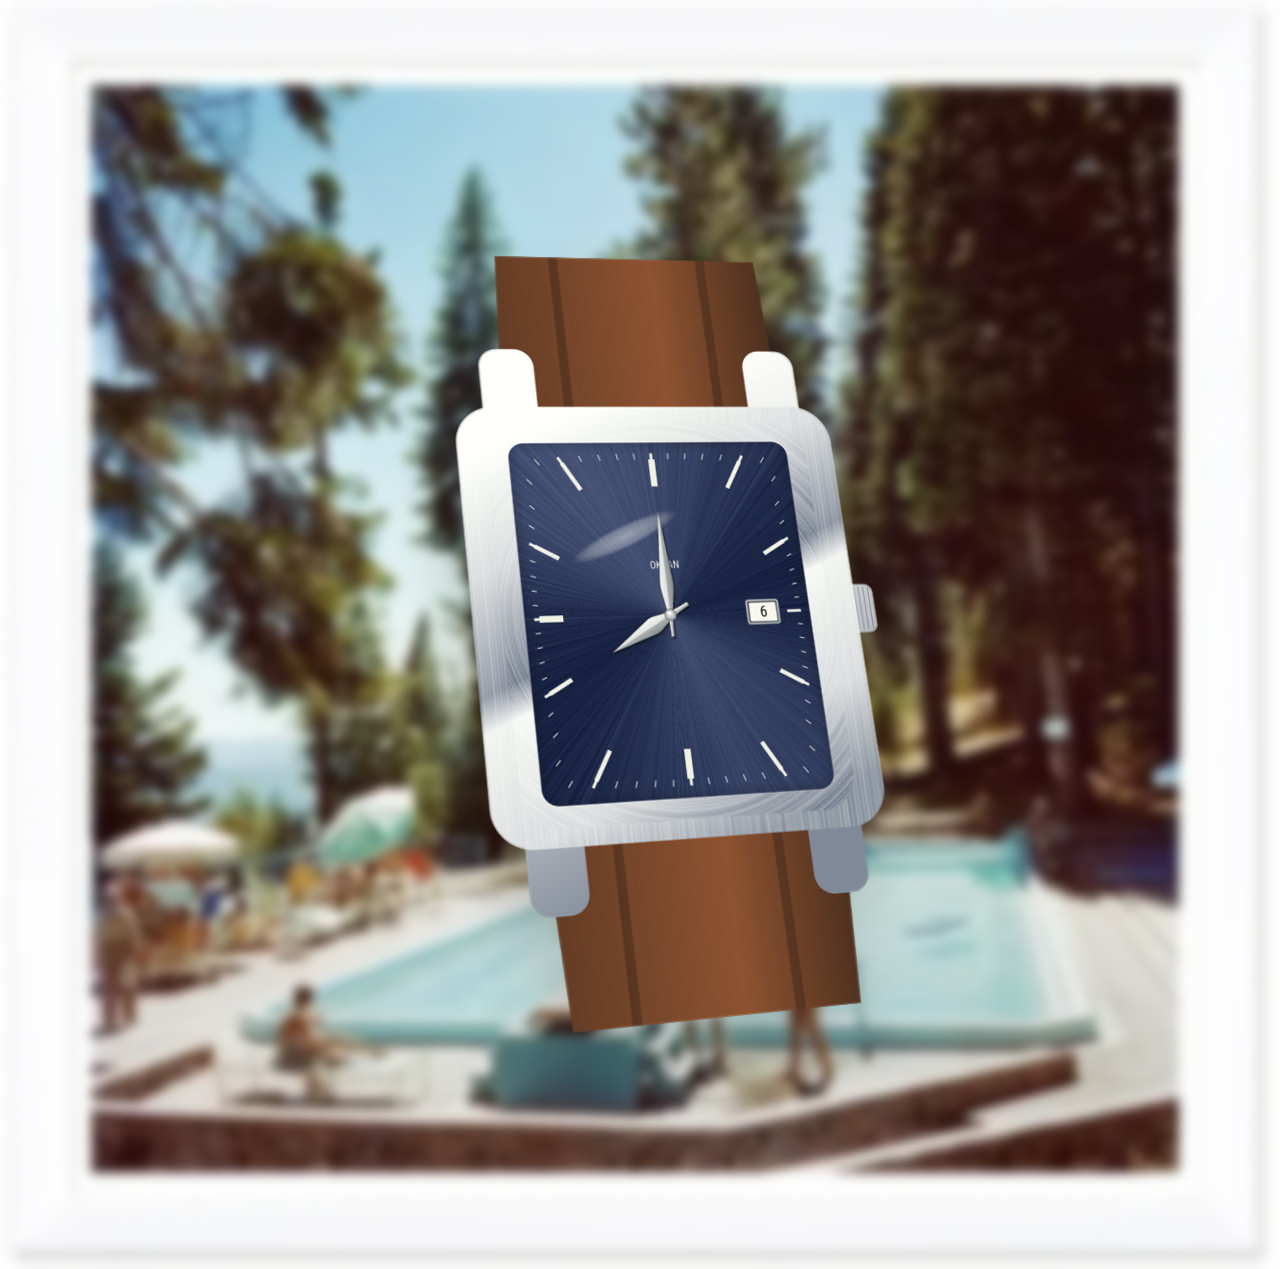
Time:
{"hour": 8, "minute": 0}
